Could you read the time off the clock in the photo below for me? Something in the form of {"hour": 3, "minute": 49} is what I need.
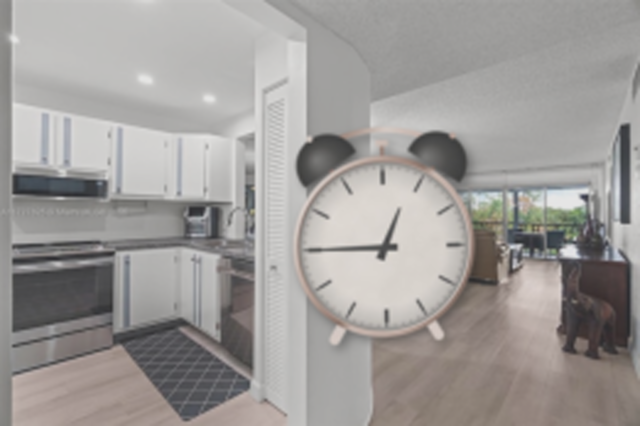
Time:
{"hour": 12, "minute": 45}
